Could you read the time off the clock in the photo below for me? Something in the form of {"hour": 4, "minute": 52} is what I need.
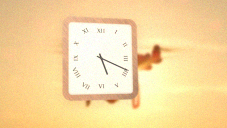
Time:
{"hour": 5, "minute": 19}
